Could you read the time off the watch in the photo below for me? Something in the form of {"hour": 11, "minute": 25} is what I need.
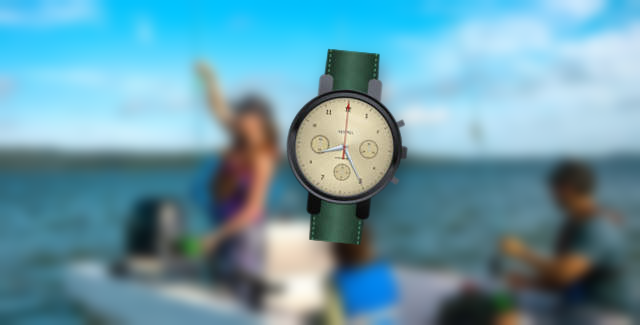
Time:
{"hour": 8, "minute": 25}
